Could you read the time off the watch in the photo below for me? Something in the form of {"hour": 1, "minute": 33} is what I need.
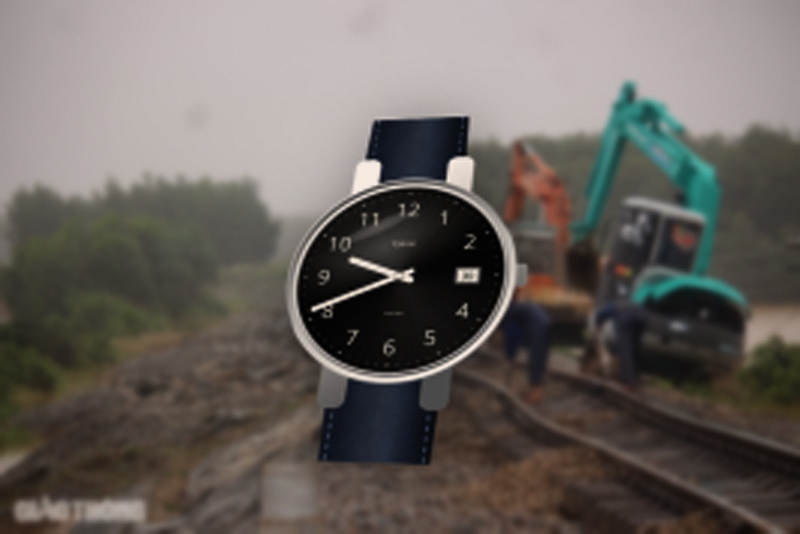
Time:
{"hour": 9, "minute": 41}
